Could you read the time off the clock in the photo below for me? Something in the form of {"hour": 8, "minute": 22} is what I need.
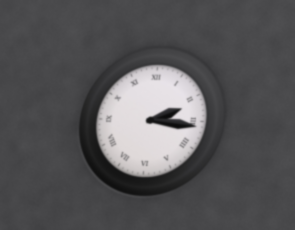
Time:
{"hour": 2, "minute": 16}
